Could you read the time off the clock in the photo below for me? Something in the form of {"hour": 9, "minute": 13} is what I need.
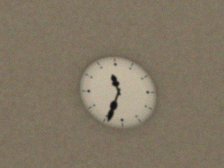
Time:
{"hour": 11, "minute": 34}
